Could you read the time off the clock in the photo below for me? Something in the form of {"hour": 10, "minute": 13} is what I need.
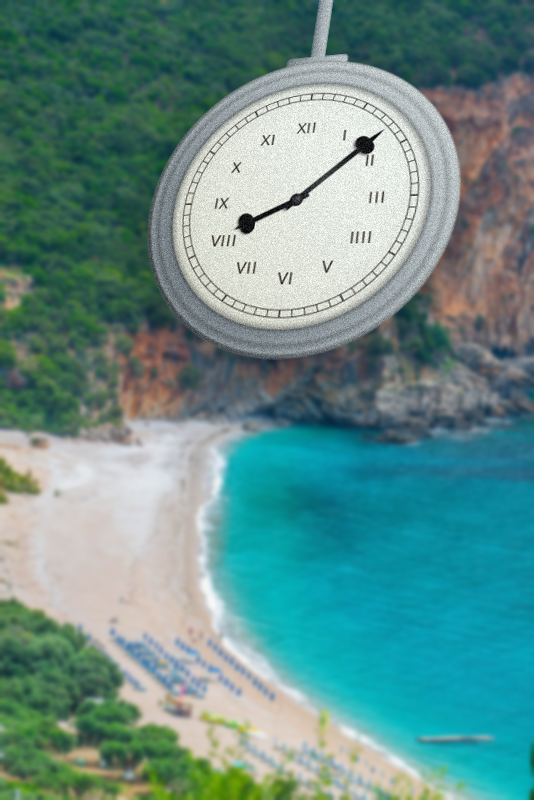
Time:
{"hour": 8, "minute": 8}
